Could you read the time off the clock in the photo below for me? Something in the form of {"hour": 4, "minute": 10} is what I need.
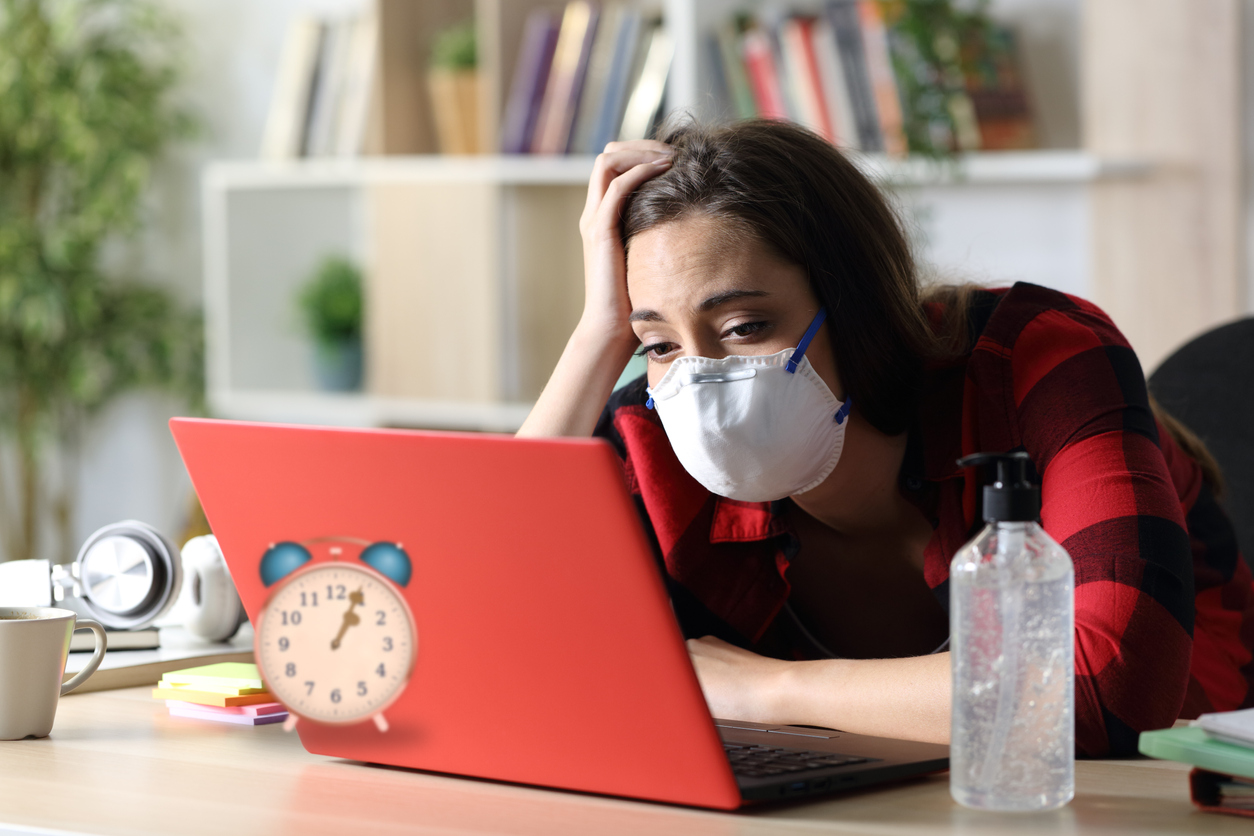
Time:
{"hour": 1, "minute": 4}
